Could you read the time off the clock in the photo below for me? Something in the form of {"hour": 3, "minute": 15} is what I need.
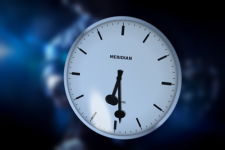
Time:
{"hour": 6, "minute": 29}
